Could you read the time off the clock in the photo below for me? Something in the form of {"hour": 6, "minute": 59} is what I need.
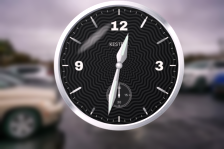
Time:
{"hour": 12, "minute": 32}
